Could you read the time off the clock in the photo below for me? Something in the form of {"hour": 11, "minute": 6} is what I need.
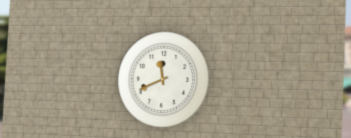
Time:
{"hour": 11, "minute": 41}
